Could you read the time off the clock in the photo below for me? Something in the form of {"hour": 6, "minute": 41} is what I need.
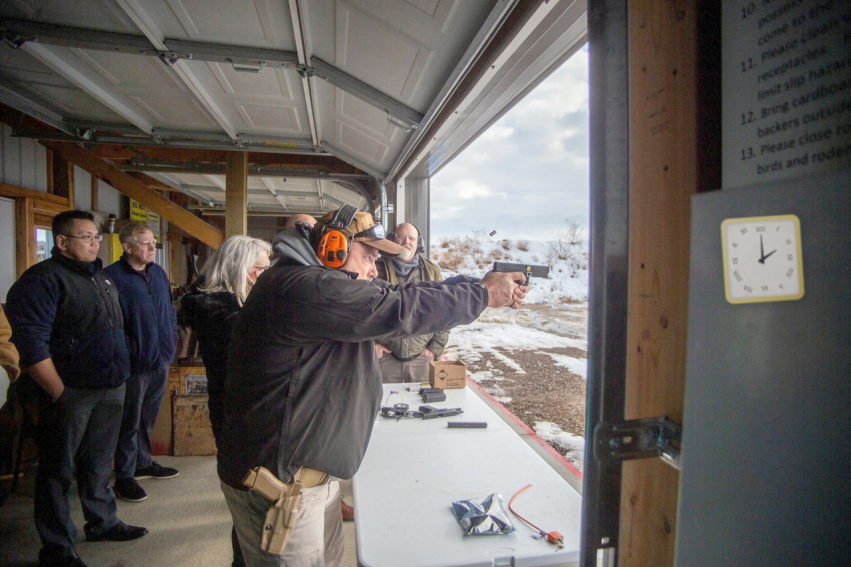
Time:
{"hour": 2, "minute": 0}
